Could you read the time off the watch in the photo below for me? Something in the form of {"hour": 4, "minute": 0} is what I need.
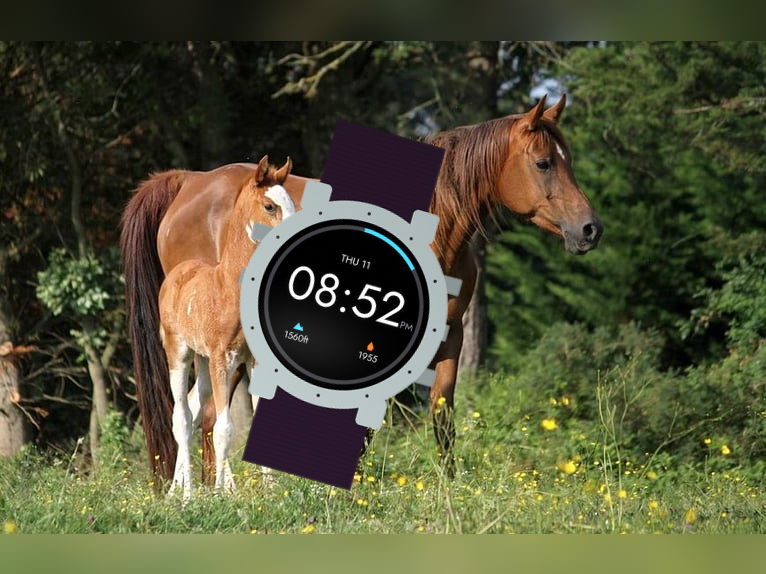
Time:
{"hour": 8, "minute": 52}
